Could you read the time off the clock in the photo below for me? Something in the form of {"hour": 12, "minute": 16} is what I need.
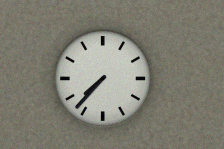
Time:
{"hour": 7, "minute": 37}
